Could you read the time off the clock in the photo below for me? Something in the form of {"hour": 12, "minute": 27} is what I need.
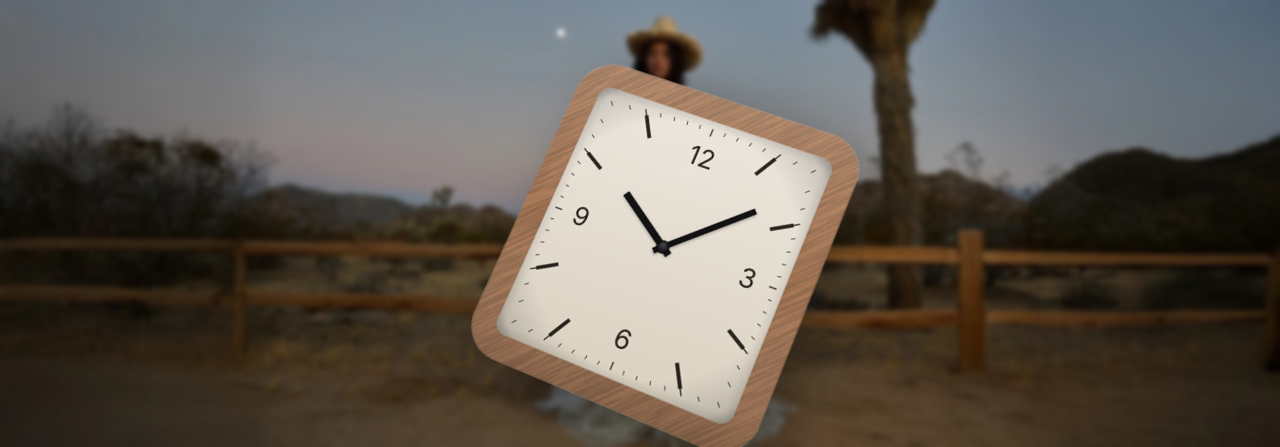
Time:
{"hour": 10, "minute": 8}
